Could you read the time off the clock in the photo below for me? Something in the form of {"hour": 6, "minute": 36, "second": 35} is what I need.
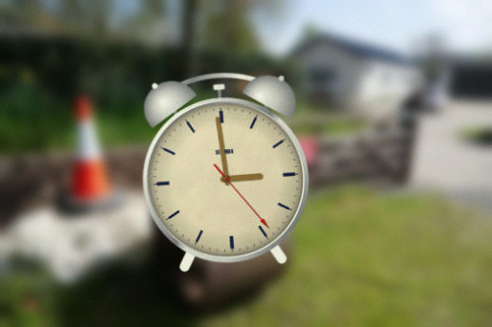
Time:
{"hour": 2, "minute": 59, "second": 24}
